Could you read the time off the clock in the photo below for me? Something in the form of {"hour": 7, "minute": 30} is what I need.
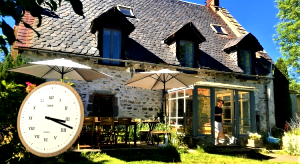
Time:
{"hour": 3, "minute": 18}
